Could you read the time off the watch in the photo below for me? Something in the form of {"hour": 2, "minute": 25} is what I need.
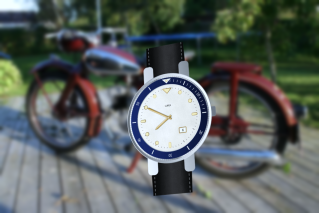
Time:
{"hour": 7, "minute": 50}
